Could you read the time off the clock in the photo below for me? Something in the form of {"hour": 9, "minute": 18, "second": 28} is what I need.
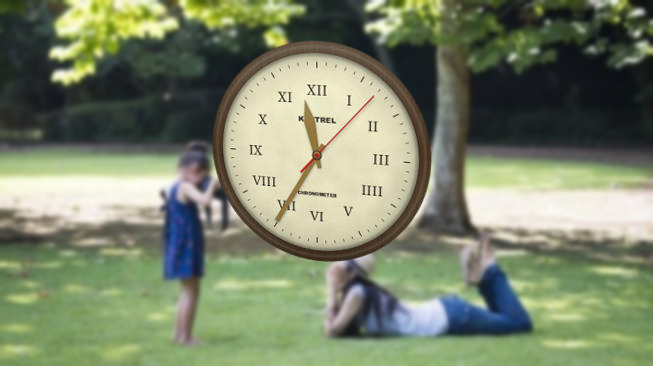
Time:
{"hour": 11, "minute": 35, "second": 7}
